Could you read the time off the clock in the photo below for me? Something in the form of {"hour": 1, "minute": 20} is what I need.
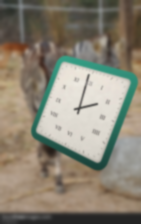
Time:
{"hour": 1, "minute": 59}
